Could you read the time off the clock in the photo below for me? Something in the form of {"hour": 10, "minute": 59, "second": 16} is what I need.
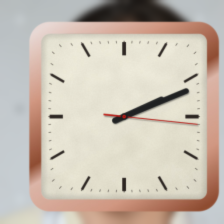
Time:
{"hour": 2, "minute": 11, "second": 16}
